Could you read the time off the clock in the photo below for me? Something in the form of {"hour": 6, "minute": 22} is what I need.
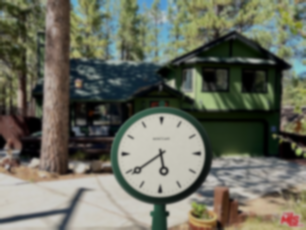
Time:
{"hour": 5, "minute": 39}
